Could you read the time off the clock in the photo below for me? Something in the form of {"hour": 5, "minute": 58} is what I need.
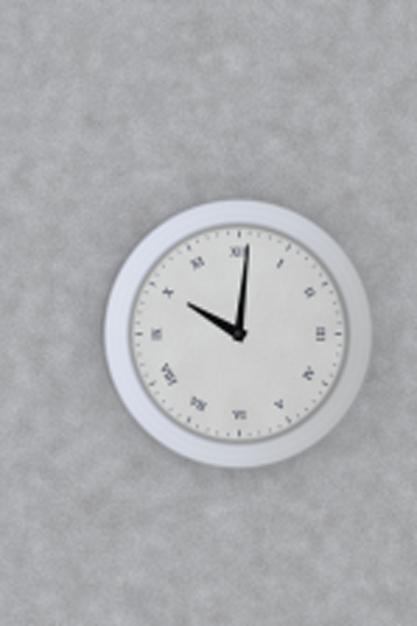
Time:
{"hour": 10, "minute": 1}
